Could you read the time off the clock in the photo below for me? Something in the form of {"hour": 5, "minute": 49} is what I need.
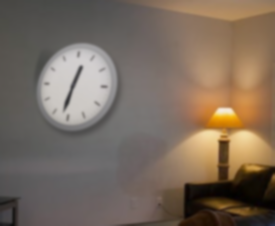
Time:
{"hour": 12, "minute": 32}
